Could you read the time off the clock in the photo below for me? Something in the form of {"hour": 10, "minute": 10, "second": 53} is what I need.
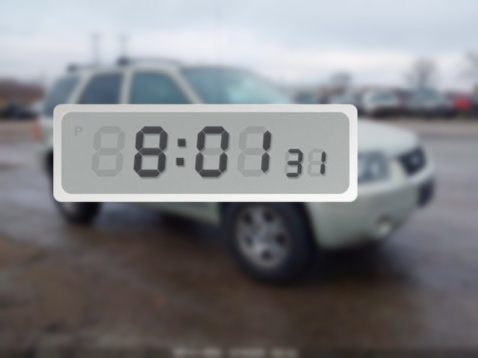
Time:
{"hour": 8, "minute": 1, "second": 31}
